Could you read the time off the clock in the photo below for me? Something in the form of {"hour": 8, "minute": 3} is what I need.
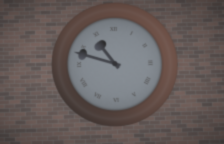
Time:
{"hour": 10, "minute": 48}
